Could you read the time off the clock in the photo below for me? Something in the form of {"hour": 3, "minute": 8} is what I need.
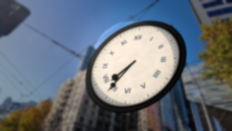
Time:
{"hour": 7, "minute": 36}
